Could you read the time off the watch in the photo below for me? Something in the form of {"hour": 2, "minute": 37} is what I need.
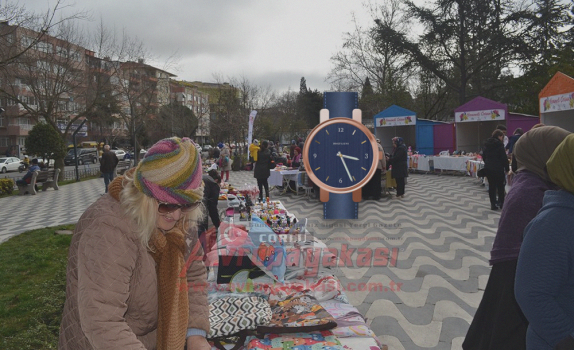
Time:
{"hour": 3, "minute": 26}
